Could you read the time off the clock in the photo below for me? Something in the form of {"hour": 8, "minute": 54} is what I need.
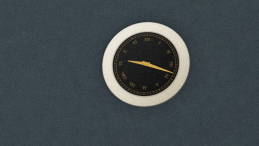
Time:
{"hour": 9, "minute": 18}
